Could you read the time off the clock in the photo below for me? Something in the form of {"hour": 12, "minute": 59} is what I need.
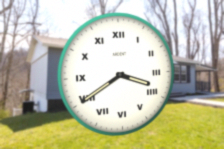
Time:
{"hour": 3, "minute": 40}
